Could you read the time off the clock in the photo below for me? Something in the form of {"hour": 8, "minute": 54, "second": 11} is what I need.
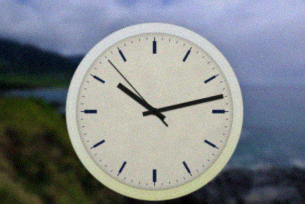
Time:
{"hour": 10, "minute": 12, "second": 53}
